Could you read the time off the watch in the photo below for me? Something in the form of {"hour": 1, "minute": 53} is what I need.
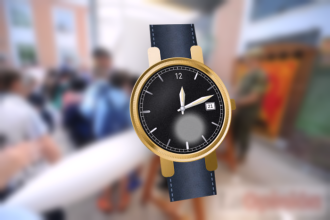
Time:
{"hour": 12, "minute": 12}
